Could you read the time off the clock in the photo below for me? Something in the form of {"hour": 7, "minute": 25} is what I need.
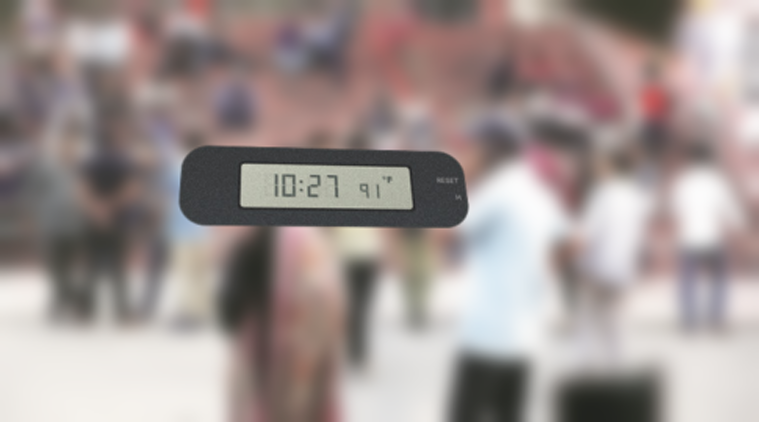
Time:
{"hour": 10, "minute": 27}
